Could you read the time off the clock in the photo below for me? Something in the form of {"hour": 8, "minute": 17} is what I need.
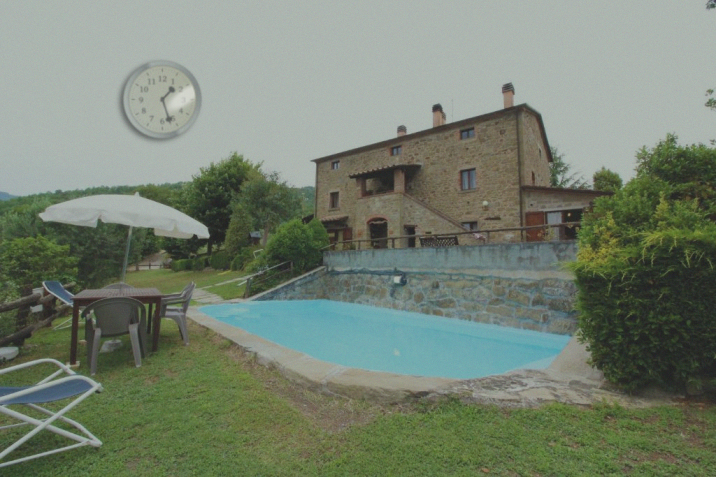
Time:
{"hour": 1, "minute": 27}
